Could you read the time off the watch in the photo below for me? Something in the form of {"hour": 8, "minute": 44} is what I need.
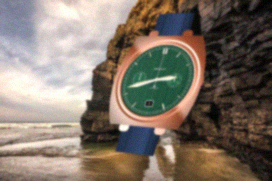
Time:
{"hour": 2, "minute": 42}
